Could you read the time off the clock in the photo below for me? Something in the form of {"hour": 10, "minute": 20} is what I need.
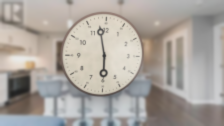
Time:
{"hour": 5, "minute": 58}
